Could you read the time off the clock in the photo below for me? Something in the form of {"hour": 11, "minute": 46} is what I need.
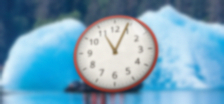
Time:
{"hour": 11, "minute": 4}
